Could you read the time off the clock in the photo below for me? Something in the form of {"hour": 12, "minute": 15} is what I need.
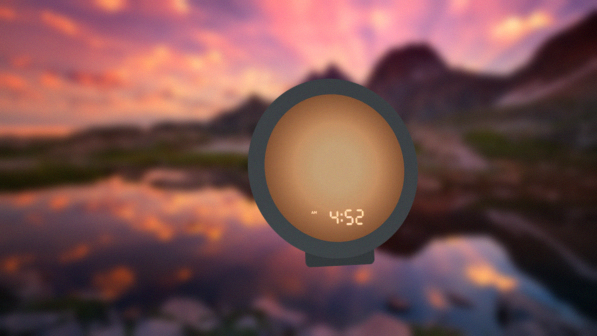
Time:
{"hour": 4, "minute": 52}
